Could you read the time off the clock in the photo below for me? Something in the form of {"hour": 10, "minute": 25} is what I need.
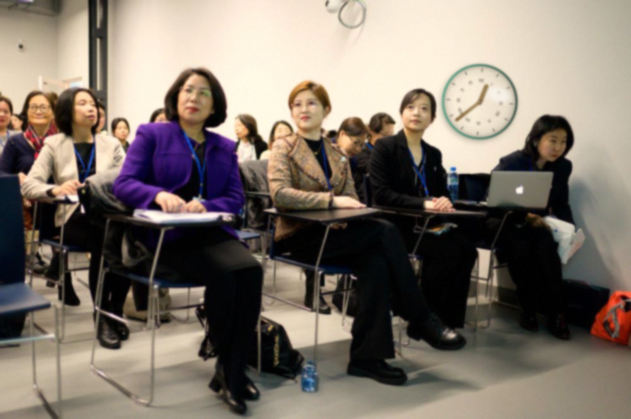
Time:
{"hour": 12, "minute": 38}
